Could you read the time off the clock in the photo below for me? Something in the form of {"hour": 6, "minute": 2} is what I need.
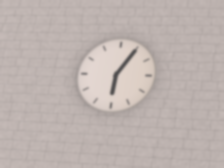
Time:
{"hour": 6, "minute": 5}
